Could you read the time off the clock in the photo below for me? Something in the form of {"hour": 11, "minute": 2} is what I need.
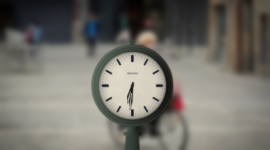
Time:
{"hour": 6, "minute": 31}
